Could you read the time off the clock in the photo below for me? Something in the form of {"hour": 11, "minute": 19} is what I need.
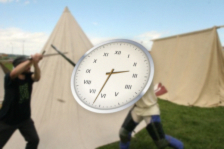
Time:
{"hour": 2, "minute": 32}
